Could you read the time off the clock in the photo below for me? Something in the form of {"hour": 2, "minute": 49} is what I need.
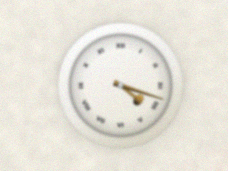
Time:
{"hour": 4, "minute": 18}
